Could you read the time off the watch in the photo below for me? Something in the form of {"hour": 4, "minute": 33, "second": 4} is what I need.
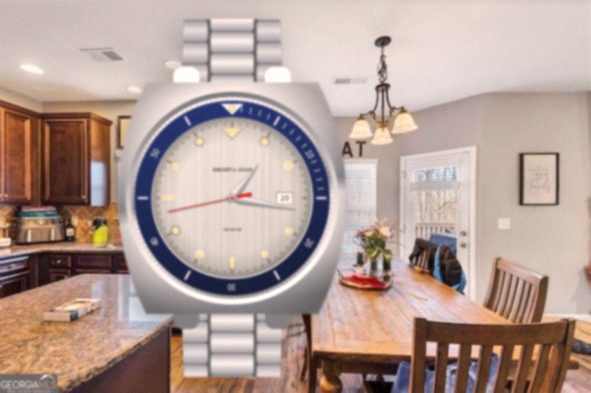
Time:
{"hour": 1, "minute": 16, "second": 43}
